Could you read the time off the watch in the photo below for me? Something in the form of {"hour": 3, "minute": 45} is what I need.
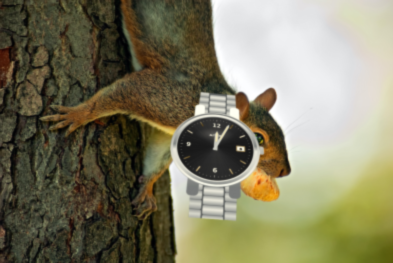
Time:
{"hour": 12, "minute": 4}
